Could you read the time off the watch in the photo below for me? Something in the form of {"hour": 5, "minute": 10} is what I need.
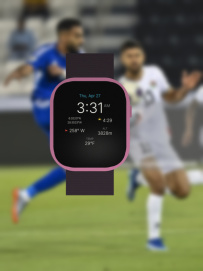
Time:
{"hour": 3, "minute": 31}
